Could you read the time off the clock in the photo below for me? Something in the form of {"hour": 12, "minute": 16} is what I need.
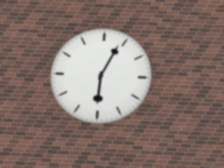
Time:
{"hour": 6, "minute": 4}
